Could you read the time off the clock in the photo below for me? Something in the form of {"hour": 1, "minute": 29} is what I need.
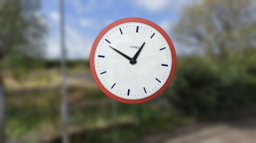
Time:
{"hour": 12, "minute": 49}
